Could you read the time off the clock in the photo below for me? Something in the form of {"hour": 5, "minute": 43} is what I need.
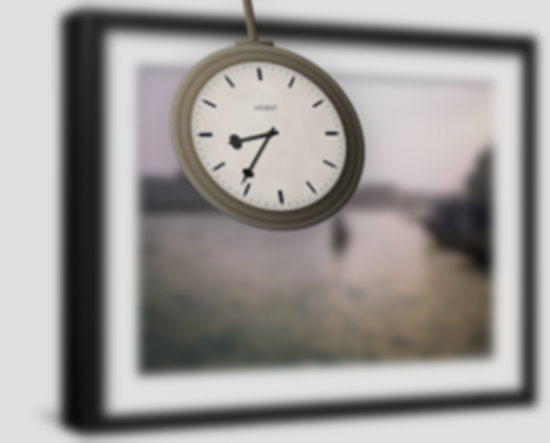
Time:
{"hour": 8, "minute": 36}
